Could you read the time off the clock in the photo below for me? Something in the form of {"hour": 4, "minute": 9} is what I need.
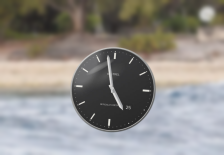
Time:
{"hour": 4, "minute": 58}
